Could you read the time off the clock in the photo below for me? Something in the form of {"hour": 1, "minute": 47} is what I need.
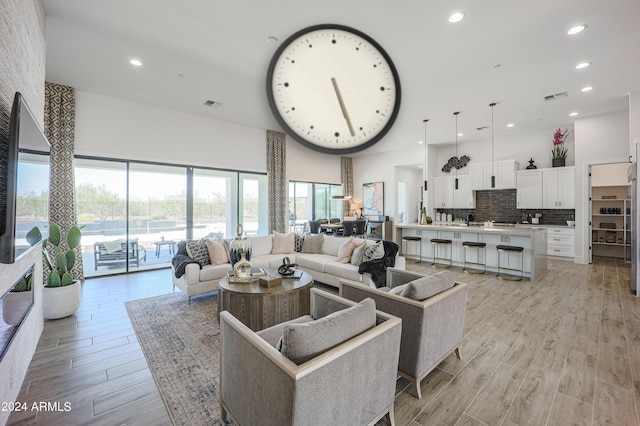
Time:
{"hour": 5, "minute": 27}
